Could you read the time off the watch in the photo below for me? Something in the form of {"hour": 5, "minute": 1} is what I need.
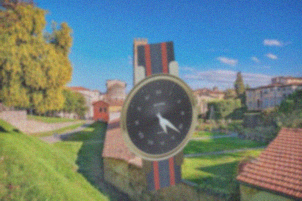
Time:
{"hour": 5, "minute": 22}
